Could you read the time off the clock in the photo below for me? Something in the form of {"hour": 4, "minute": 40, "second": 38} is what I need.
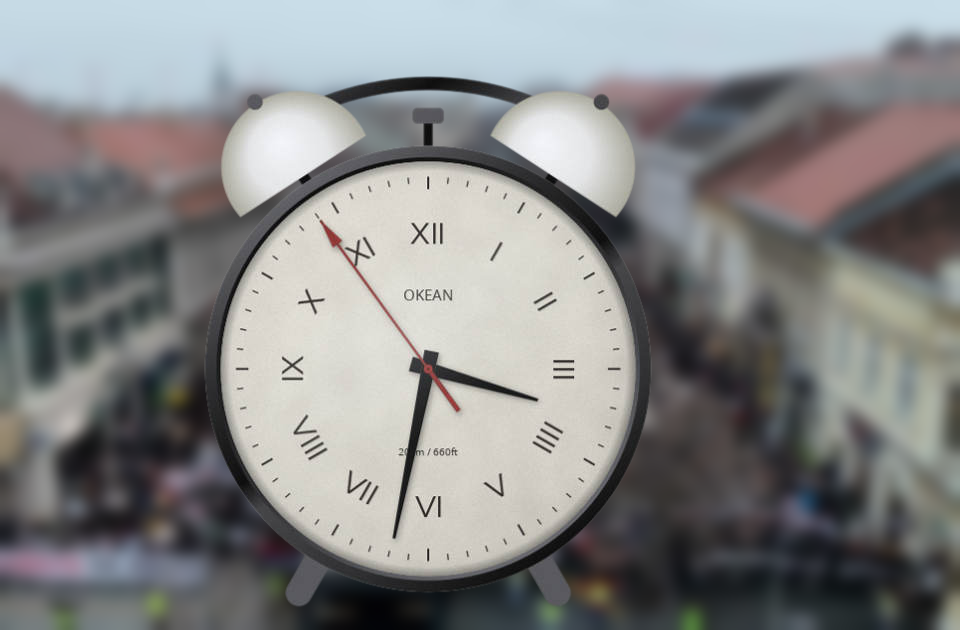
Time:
{"hour": 3, "minute": 31, "second": 54}
